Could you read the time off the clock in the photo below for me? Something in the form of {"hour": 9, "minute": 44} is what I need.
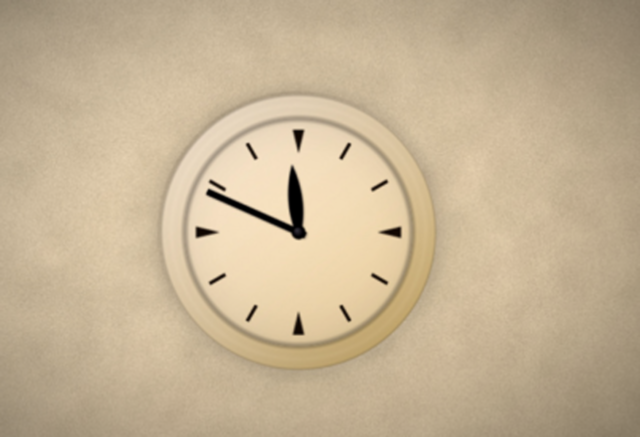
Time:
{"hour": 11, "minute": 49}
